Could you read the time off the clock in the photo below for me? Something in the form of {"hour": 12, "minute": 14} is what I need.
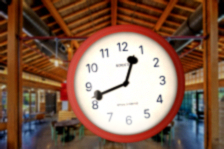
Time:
{"hour": 12, "minute": 42}
